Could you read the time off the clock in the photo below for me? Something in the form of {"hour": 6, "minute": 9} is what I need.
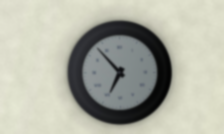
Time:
{"hour": 6, "minute": 53}
